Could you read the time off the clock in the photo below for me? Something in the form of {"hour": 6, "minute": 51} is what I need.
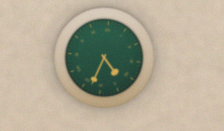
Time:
{"hour": 4, "minute": 33}
